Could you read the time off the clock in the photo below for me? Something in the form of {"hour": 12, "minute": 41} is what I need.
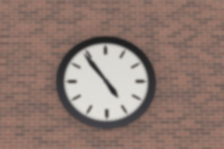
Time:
{"hour": 4, "minute": 54}
